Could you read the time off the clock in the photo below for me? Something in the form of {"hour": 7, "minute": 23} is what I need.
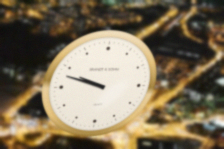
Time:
{"hour": 9, "minute": 48}
